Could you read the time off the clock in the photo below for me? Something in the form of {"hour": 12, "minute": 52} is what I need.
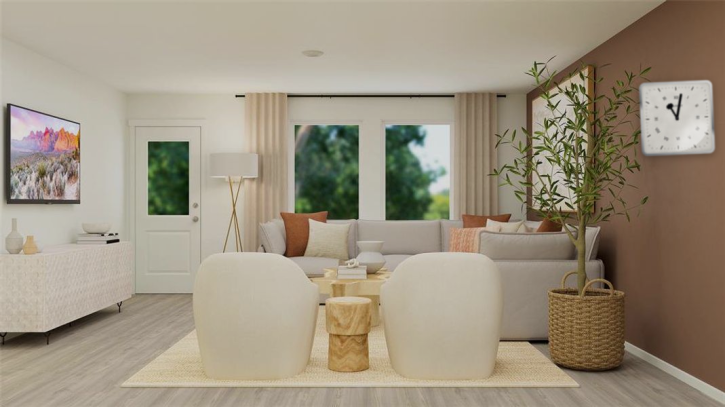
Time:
{"hour": 11, "minute": 2}
